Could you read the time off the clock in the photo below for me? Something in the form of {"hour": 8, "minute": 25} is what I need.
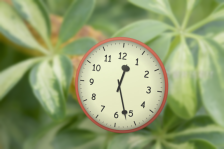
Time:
{"hour": 12, "minute": 27}
